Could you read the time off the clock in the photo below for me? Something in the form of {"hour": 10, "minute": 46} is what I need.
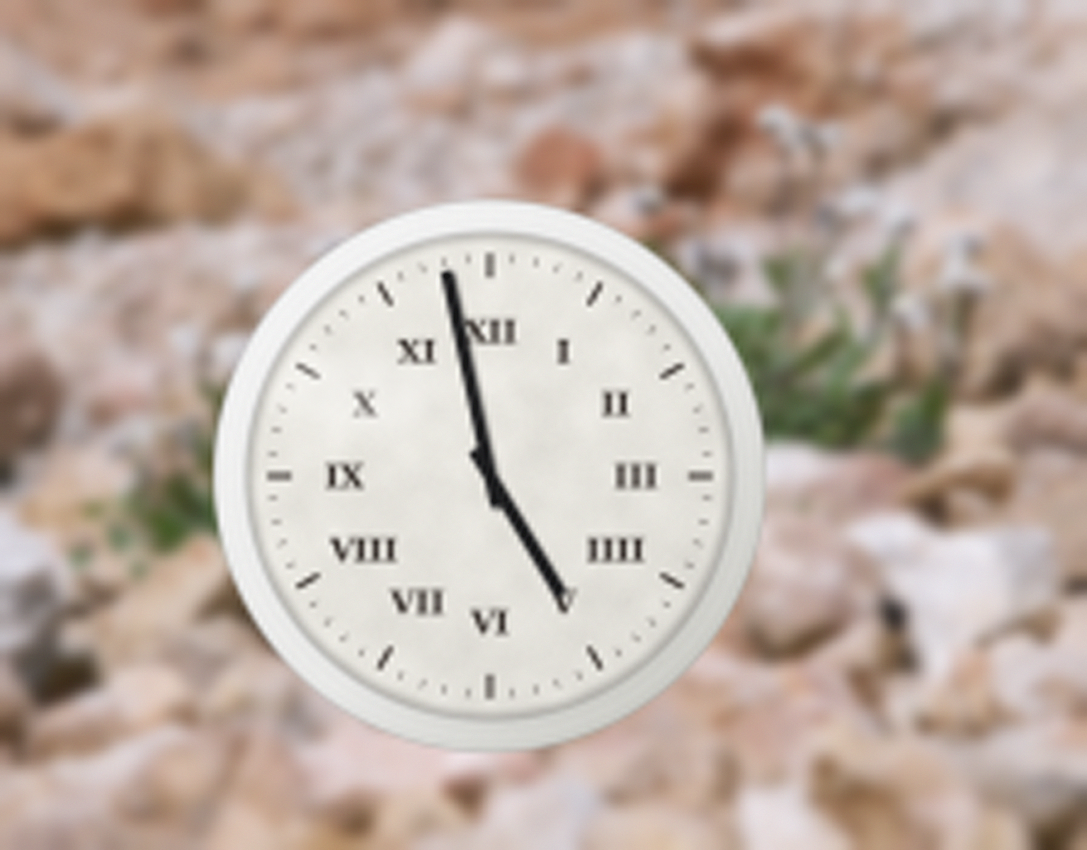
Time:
{"hour": 4, "minute": 58}
